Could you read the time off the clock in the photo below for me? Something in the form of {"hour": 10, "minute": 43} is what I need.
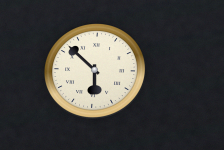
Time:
{"hour": 5, "minute": 52}
